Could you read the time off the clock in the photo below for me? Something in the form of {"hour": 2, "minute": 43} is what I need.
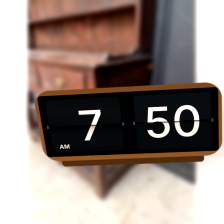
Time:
{"hour": 7, "minute": 50}
